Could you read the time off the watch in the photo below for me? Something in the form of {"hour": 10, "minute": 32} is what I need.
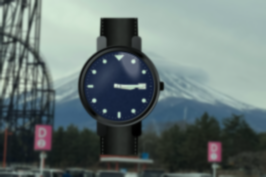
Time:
{"hour": 3, "minute": 15}
